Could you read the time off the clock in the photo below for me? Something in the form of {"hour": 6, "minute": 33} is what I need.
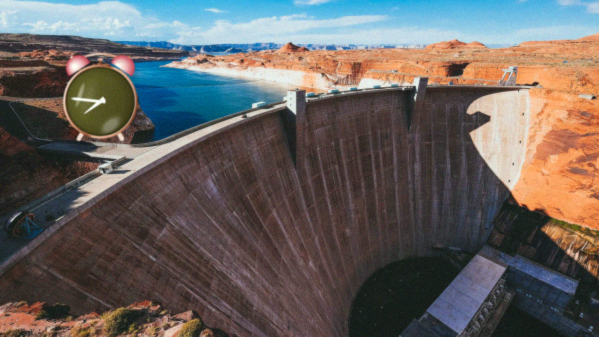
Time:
{"hour": 7, "minute": 46}
